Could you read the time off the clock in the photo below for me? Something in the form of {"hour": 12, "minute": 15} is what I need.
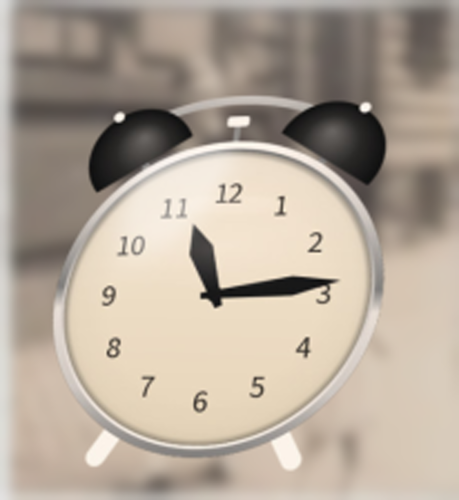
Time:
{"hour": 11, "minute": 14}
